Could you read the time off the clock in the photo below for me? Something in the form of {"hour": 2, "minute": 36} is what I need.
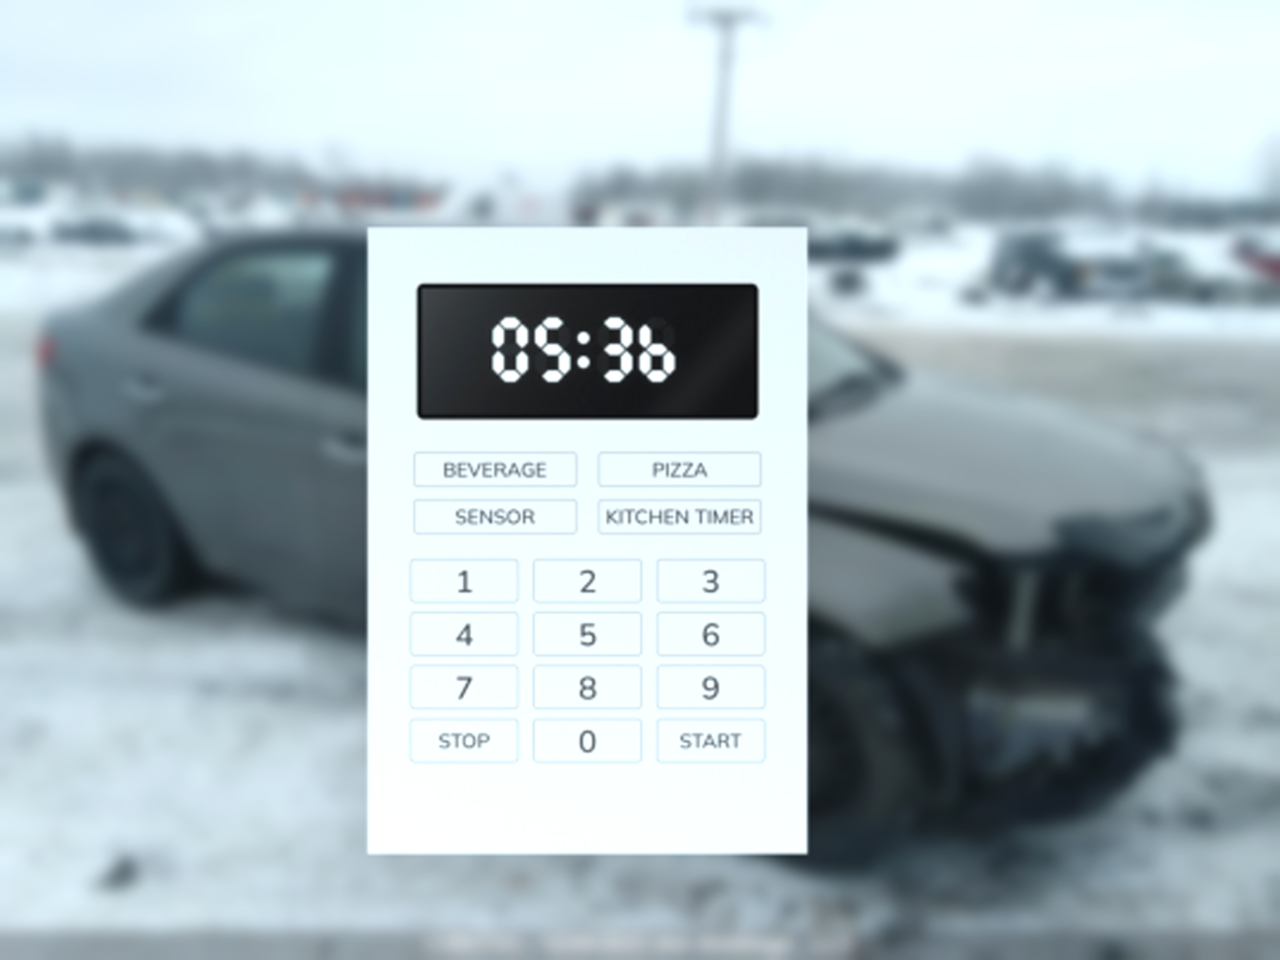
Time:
{"hour": 5, "minute": 36}
